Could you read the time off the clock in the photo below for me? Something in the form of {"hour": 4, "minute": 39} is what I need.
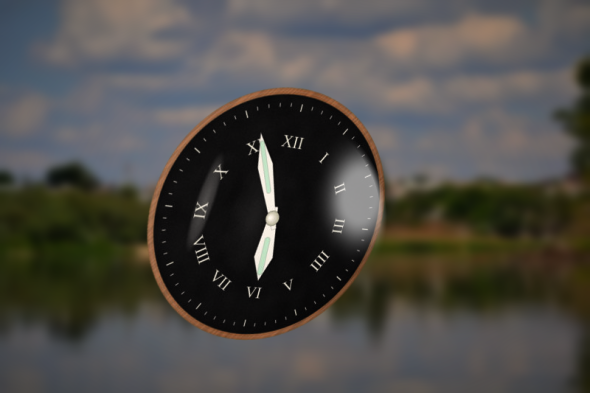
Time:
{"hour": 5, "minute": 56}
